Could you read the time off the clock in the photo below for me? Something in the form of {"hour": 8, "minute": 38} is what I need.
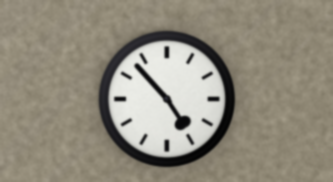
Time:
{"hour": 4, "minute": 53}
